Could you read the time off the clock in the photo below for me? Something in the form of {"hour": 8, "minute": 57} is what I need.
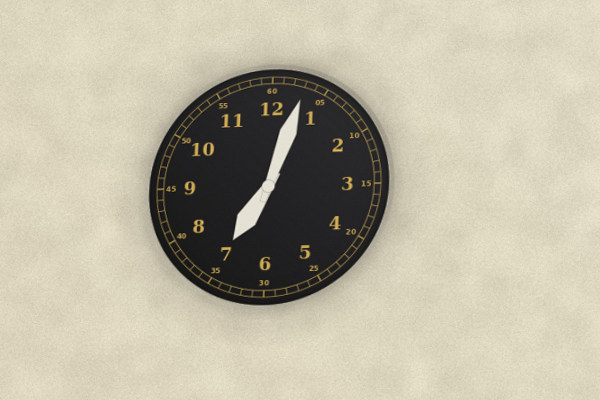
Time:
{"hour": 7, "minute": 3}
